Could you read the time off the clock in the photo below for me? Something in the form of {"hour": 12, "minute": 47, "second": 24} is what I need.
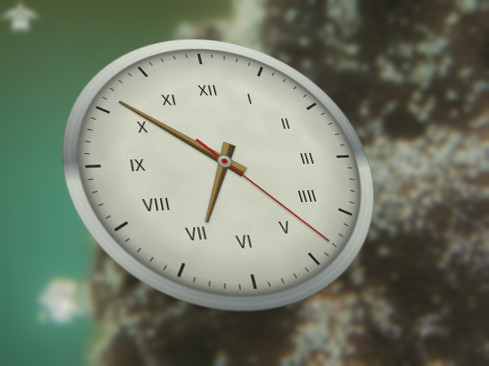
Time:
{"hour": 6, "minute": 51, "second": 23}
